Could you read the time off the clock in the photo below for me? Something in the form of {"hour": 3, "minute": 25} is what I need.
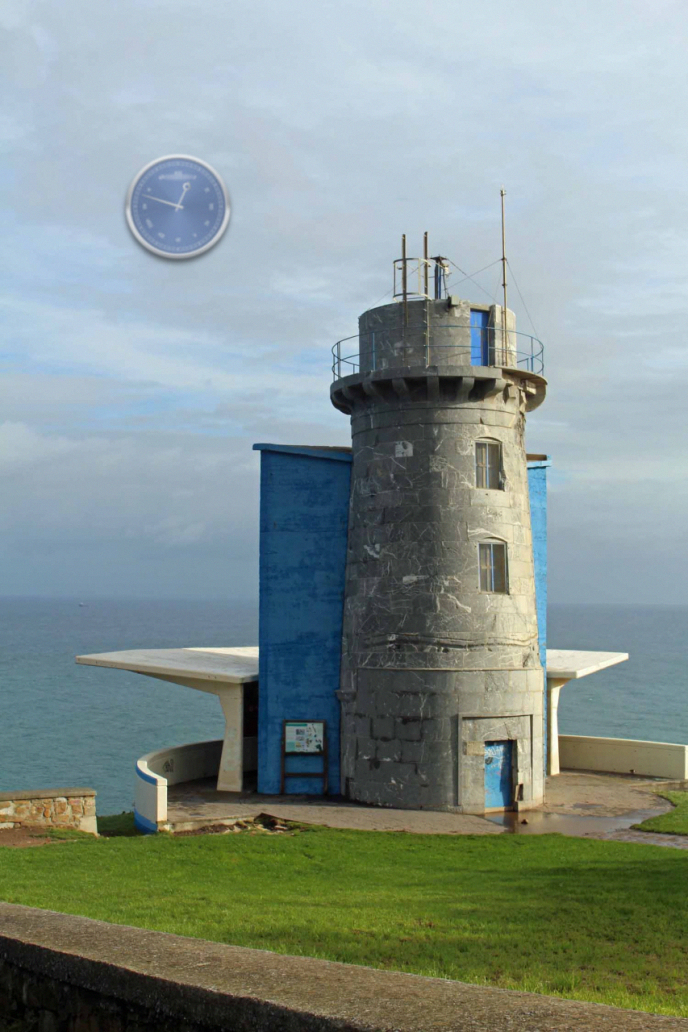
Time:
{"hour": 12, "minute": 48}
